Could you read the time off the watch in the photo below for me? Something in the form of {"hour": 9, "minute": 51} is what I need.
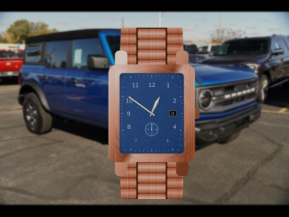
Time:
{"hour": 12, "minute": 51}
